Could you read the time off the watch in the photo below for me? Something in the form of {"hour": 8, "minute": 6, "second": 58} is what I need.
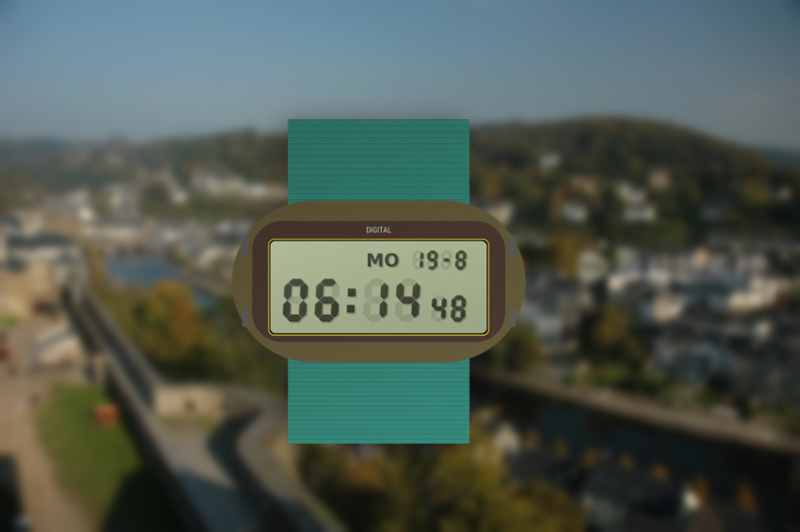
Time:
{"hour": 6, "minute": 14, "second": 48}
